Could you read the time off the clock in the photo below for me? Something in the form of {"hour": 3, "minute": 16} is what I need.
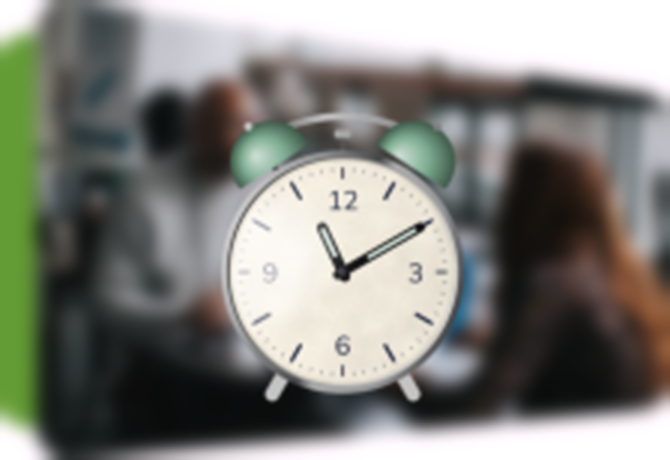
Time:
{"hour": 11, "minute": 10}
